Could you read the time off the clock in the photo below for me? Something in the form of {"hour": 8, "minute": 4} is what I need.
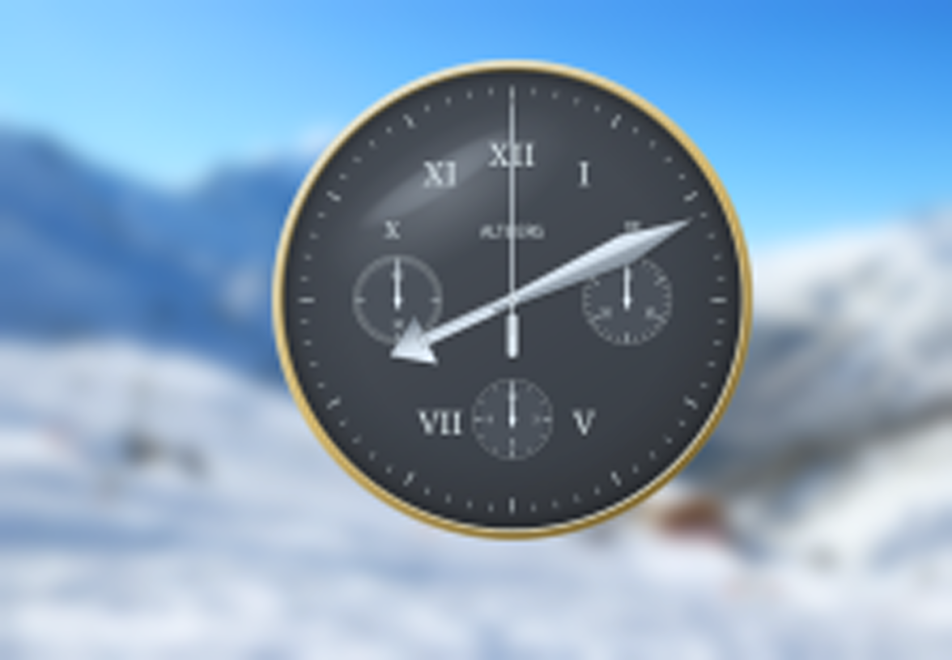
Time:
{"hour": 8, "minute": 11}
